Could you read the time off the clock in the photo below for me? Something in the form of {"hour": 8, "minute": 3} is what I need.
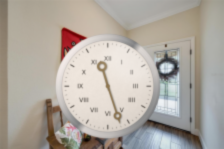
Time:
{"hour": 11, "minute": 27}
